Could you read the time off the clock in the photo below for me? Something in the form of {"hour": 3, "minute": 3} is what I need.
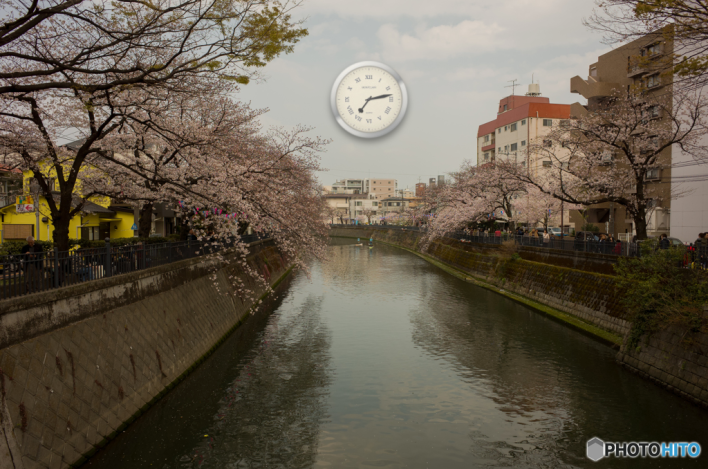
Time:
{"hour": 7, "minute": 13}
